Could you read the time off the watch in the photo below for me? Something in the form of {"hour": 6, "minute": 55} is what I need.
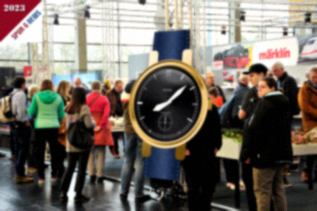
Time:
{"hour": 8, "minute": 8}
